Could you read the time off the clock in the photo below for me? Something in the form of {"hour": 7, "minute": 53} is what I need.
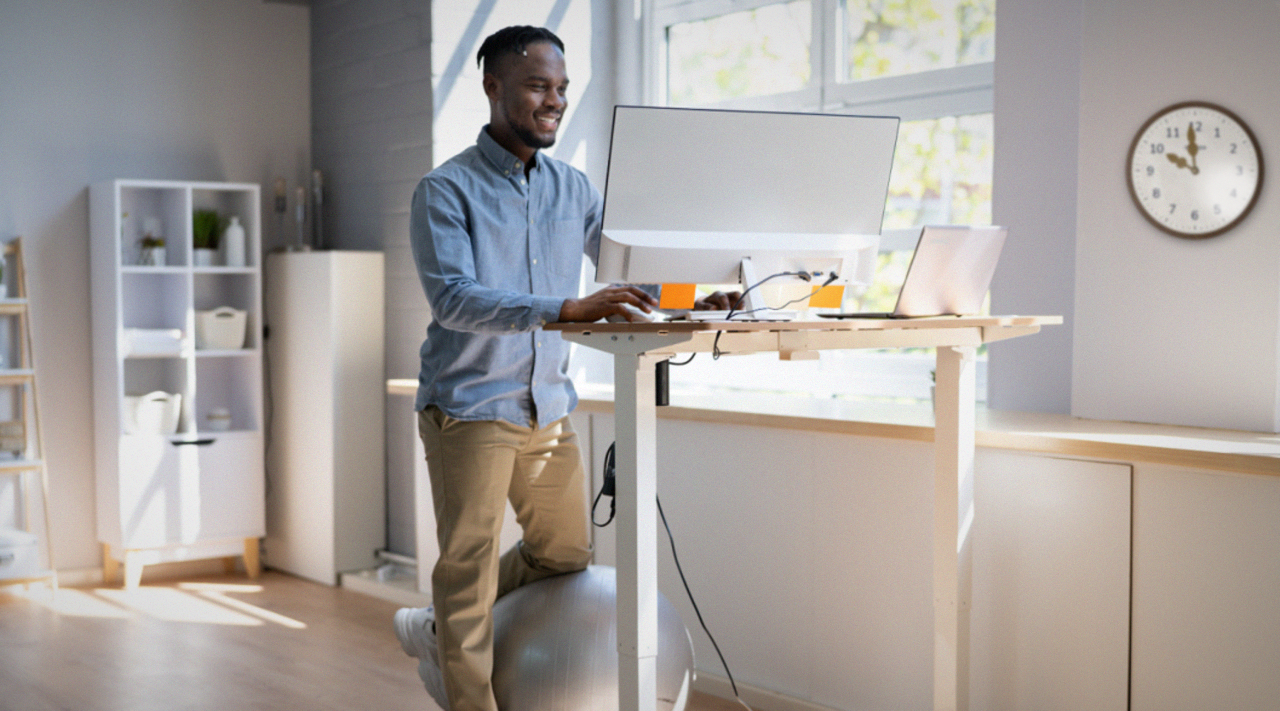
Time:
{"hour": 9, "minute": 59}
